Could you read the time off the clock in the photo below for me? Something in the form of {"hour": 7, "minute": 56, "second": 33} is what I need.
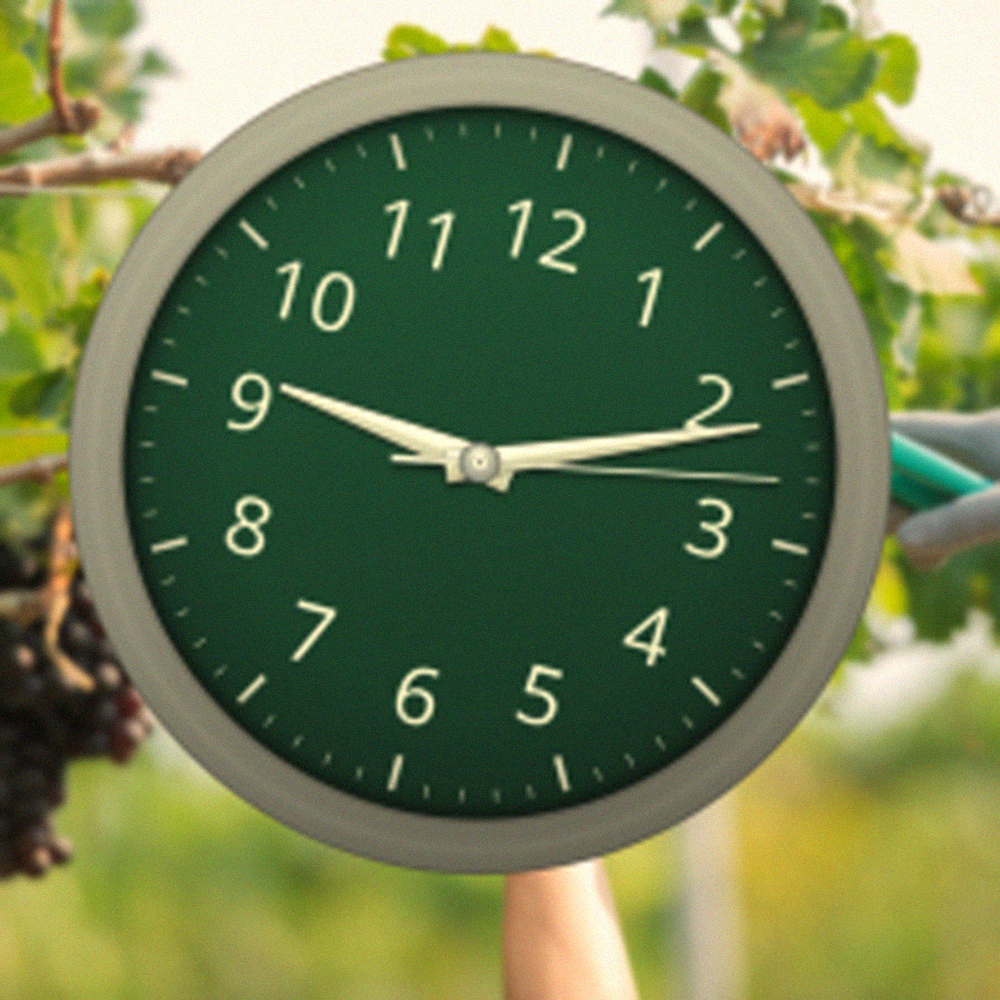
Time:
{"hour": 9, "minute": 11, "second": 13}
